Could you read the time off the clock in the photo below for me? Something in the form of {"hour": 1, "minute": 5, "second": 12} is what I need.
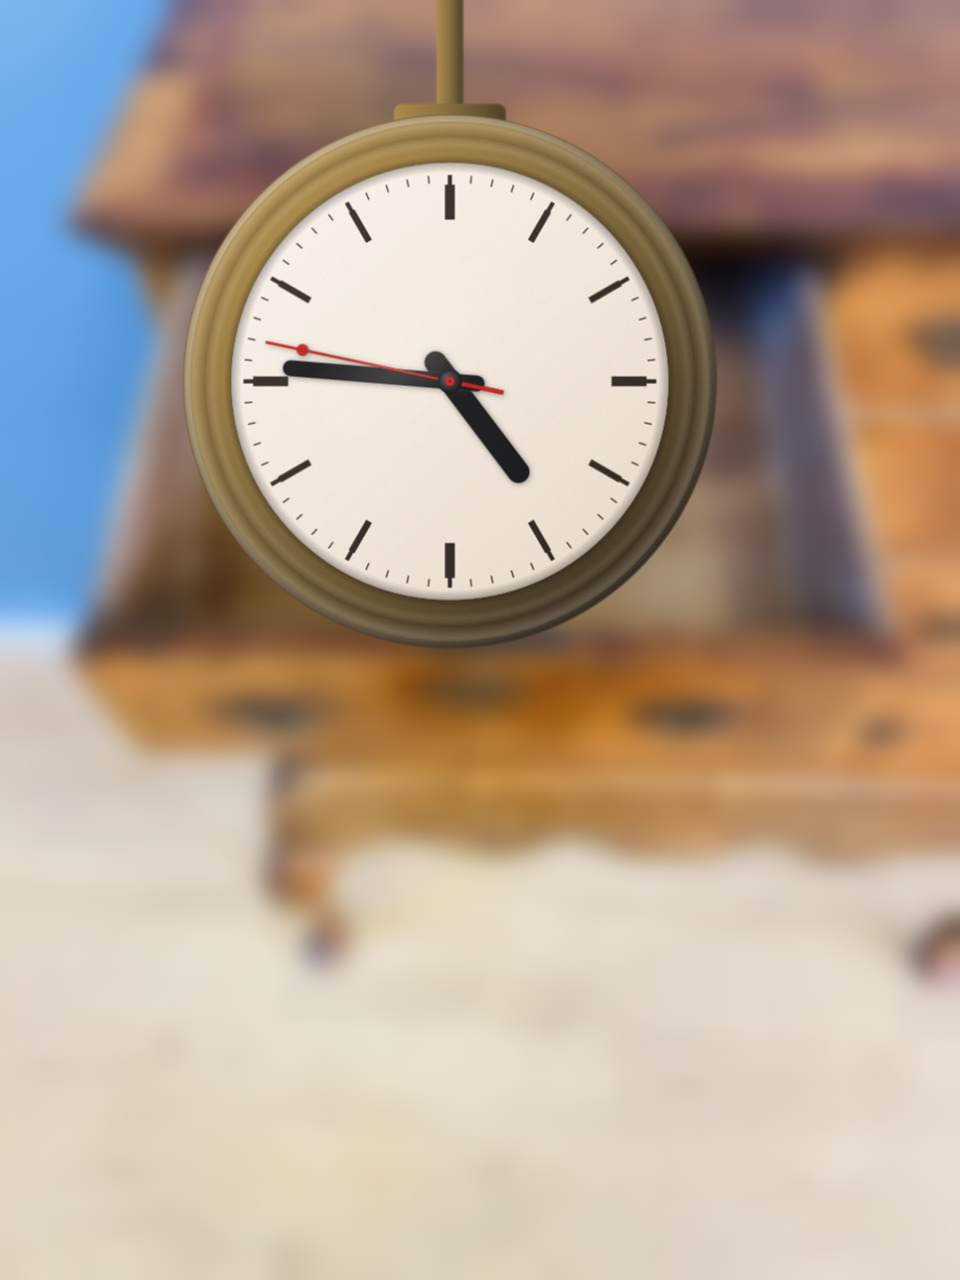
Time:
{"hour": 4, "minute": 45, "second": 47}
